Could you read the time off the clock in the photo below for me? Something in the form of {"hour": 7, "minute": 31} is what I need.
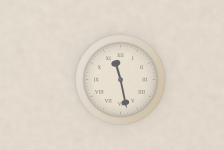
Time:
{"hour": 11, "minute": 28}
